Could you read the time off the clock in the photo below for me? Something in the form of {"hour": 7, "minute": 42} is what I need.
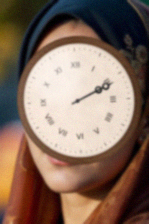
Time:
{"hour": 2, "minute": 11}
